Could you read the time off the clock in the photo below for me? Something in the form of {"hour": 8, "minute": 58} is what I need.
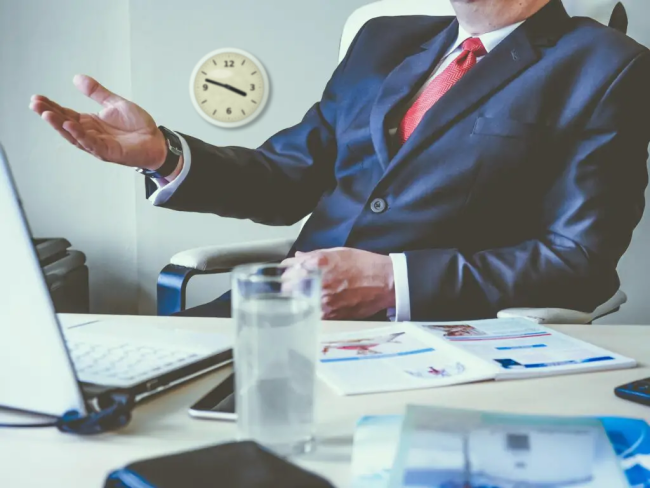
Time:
{"hour": 3, "minute": 48}
